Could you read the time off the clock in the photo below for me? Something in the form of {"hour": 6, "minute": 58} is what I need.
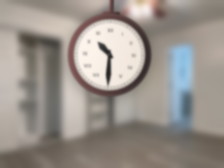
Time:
{"hour": 10, "minute": 30}
